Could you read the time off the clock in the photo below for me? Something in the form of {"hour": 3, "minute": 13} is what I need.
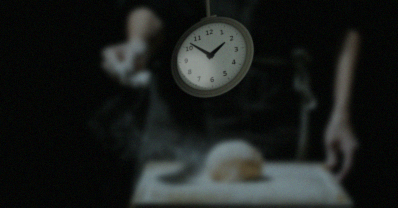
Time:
{"hour": 1, "minute": 52}
